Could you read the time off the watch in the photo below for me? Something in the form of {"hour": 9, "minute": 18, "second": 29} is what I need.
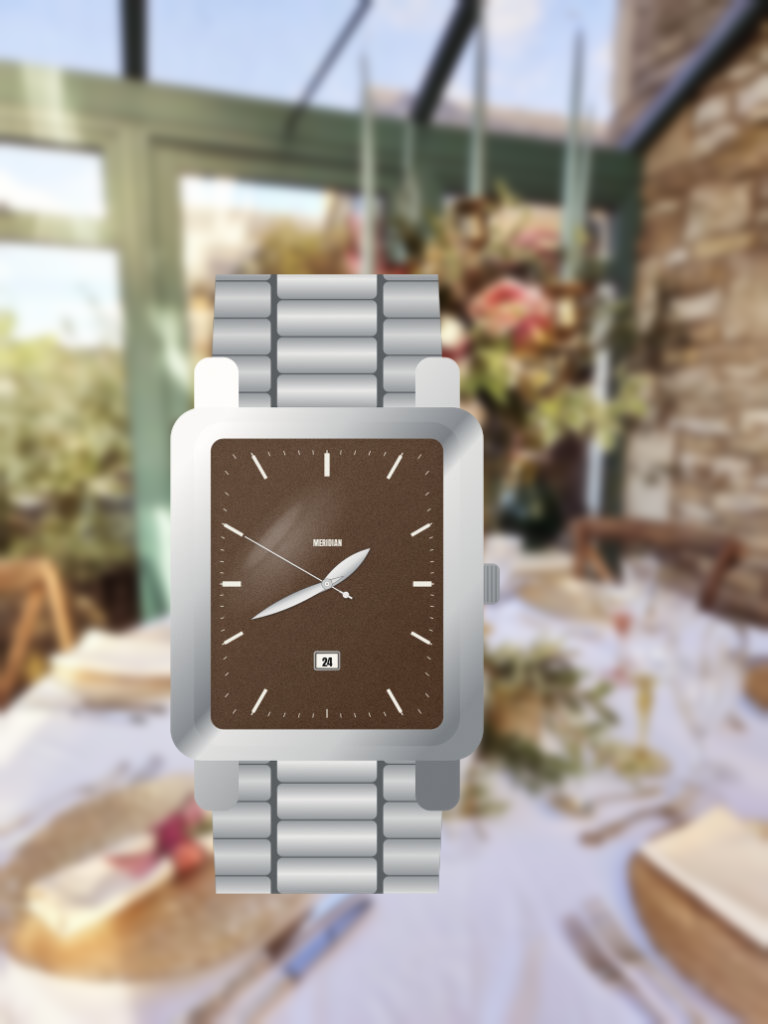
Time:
{"hour": 1, "minute": 40, "second": 50}
